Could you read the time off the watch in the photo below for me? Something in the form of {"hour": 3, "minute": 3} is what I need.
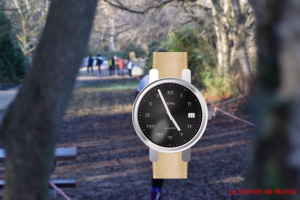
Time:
{"hour": 4, "minute": 56}
